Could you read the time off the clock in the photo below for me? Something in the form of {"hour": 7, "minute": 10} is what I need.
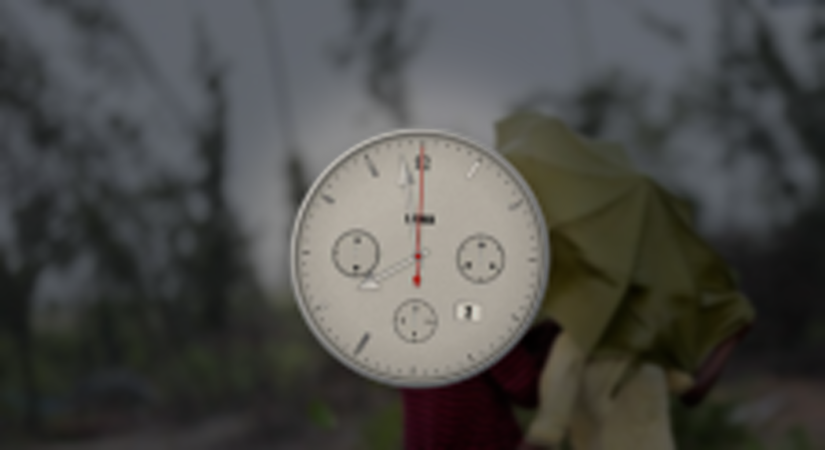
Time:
{"hour": 7, "minute": 58}
